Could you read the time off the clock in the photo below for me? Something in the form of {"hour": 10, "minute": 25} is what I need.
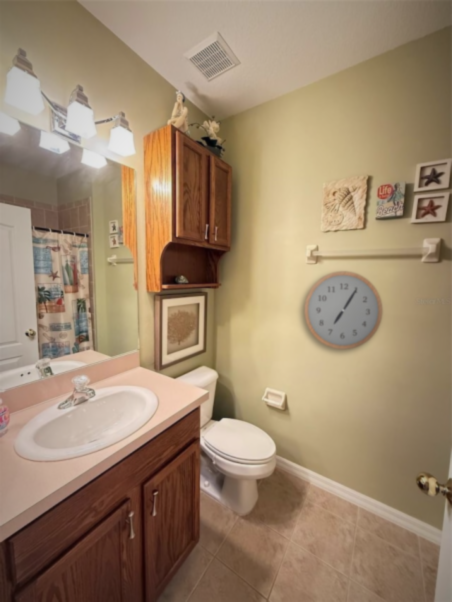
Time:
{"hour": 7, "minute": 5}
